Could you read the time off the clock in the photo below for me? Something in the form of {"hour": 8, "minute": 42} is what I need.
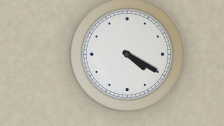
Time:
{"hour": 4, "minute": 20}
